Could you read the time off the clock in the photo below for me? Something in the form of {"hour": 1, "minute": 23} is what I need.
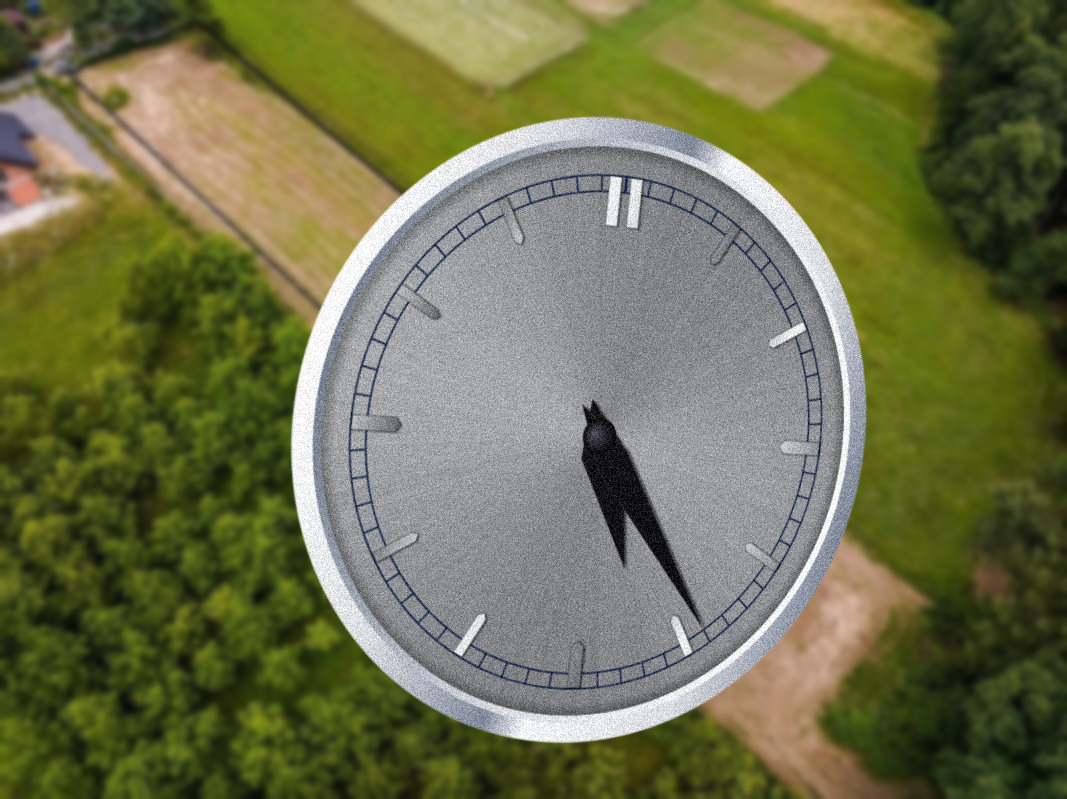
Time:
{"hour": 5, "minute": 24}
